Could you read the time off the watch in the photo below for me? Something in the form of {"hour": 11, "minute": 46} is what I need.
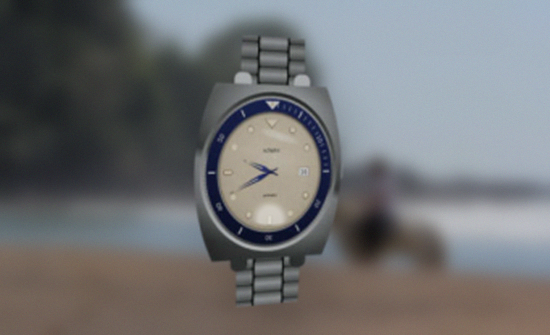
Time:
{"hour": 9, "minute": 41}
